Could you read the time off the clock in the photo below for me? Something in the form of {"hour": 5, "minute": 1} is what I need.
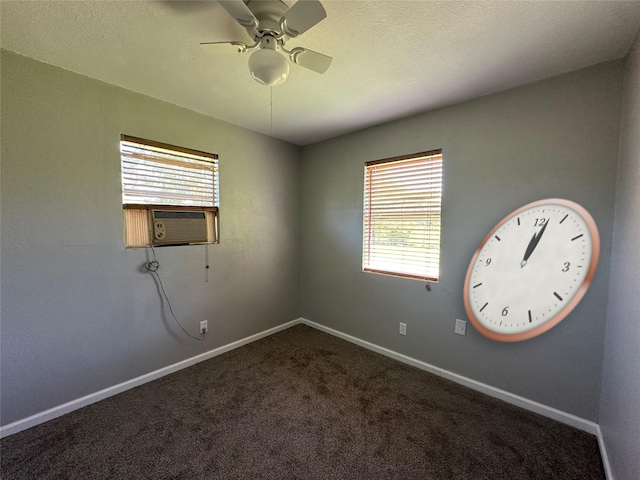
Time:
{"hour": 12, "minute": 2}
